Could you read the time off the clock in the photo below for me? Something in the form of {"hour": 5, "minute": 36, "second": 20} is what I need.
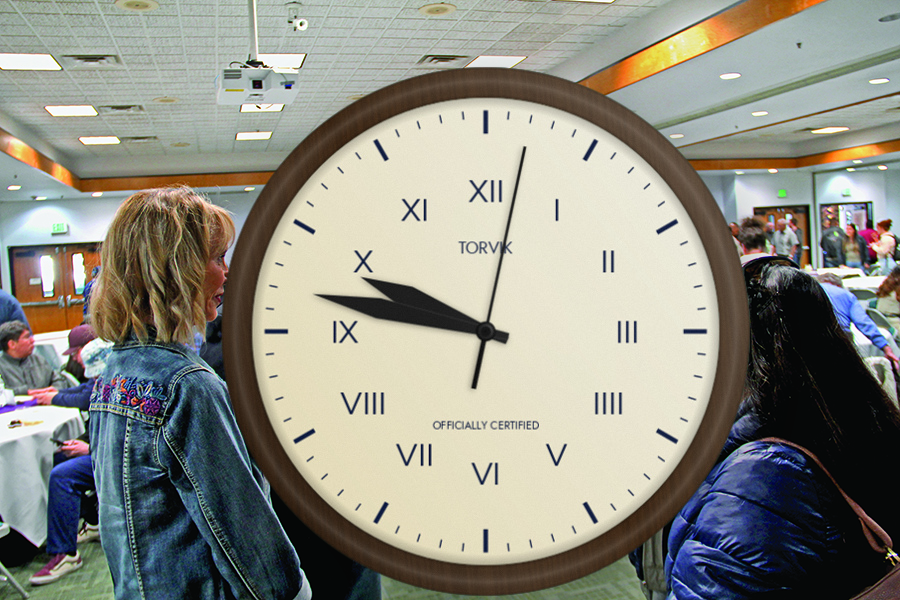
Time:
{"hour": 9, "minute": 47, "second": 2}
